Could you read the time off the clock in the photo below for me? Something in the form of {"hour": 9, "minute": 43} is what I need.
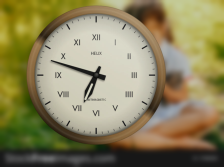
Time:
{"hour": 6, "minute": 48}
